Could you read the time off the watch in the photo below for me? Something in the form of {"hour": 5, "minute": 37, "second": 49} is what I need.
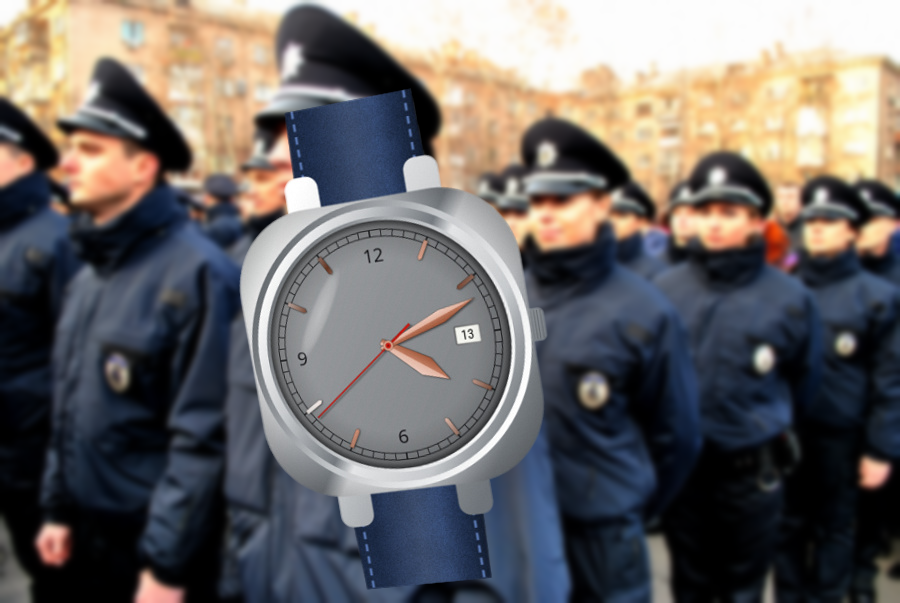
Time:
{"hour": 4, "minute": 11, "second": 39}
